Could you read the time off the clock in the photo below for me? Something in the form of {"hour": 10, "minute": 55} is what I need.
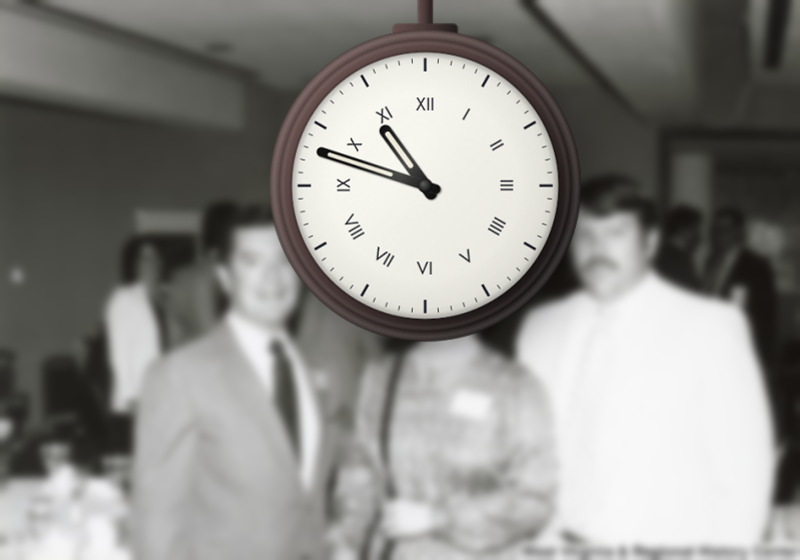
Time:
{"hour": 10, "minute": 48}
